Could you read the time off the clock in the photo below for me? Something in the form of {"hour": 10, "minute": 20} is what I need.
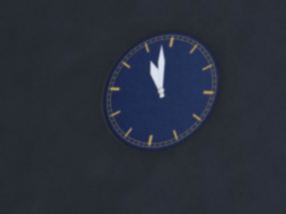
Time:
{"hour": 10, "minute": 58}
